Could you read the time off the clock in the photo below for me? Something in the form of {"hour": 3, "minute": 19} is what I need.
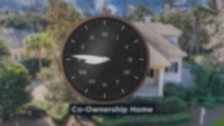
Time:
{"hour": 8, "minute": 46}
